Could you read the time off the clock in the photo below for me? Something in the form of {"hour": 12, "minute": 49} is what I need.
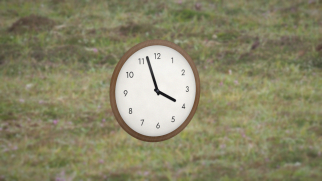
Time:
{"hour": 3, "minute": 57}
